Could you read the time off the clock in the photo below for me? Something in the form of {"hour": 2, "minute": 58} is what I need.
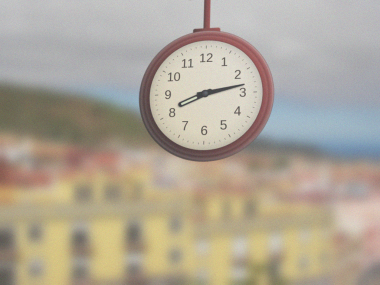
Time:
{"hour": 8, "minute": 13}
